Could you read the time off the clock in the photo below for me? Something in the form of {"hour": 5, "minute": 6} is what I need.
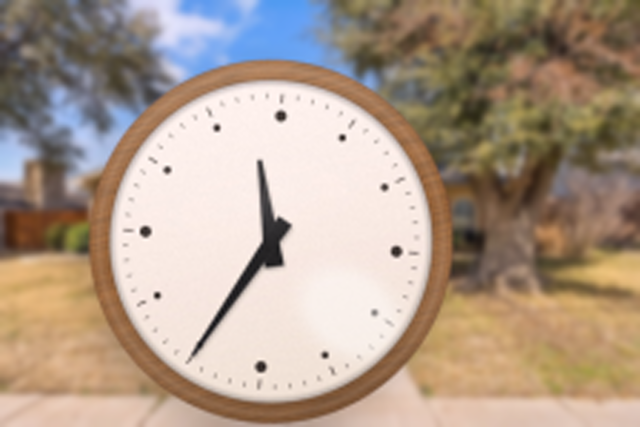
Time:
{"hour": 11, "minute": 35}
